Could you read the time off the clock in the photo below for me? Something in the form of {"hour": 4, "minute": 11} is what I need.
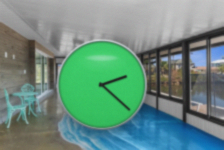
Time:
{"hour": 2, "minute": 22}
